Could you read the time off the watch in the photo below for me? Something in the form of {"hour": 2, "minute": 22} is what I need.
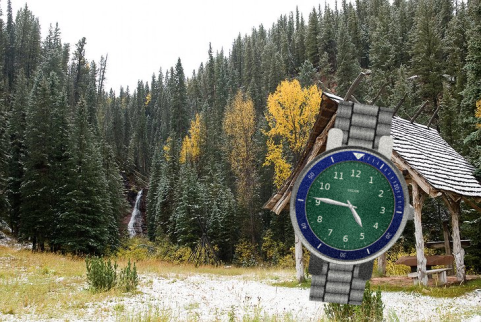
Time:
{"hour": 4, "minute": 46}
